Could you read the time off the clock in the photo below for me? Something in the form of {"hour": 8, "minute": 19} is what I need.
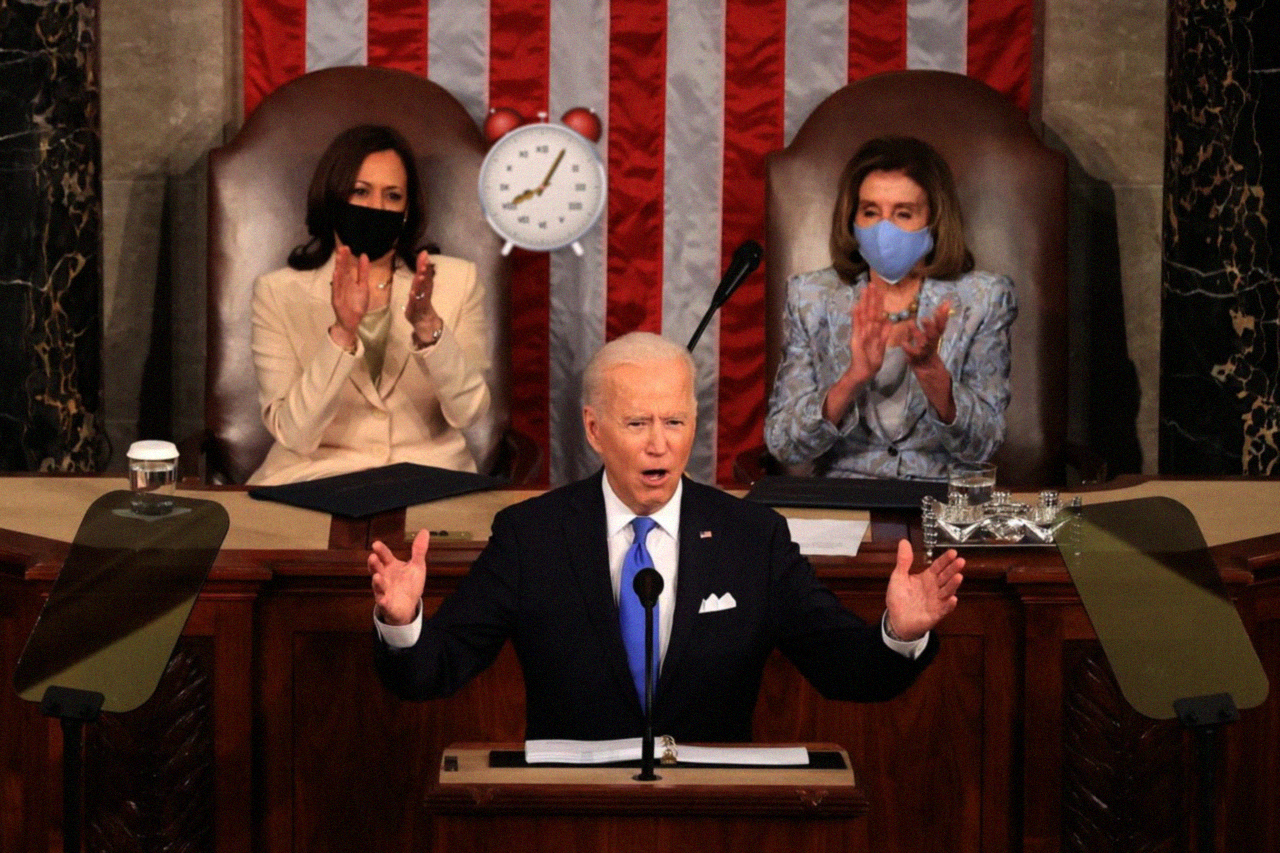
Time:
{"hour": 8, "minute": 5}
